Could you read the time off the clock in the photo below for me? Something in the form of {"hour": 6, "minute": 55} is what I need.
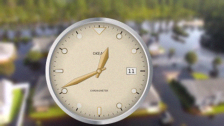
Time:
{"hour": 12, "minute": 41}
